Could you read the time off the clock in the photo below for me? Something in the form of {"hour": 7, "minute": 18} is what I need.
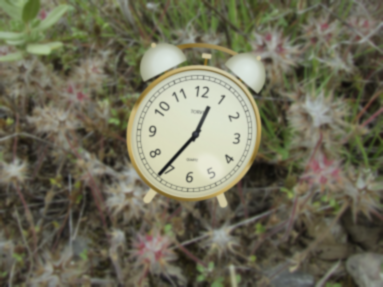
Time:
{"hour": 12, "minute": 36}
